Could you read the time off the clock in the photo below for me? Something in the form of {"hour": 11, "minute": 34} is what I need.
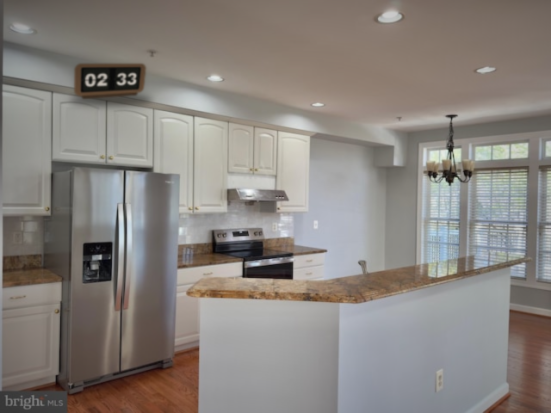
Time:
{"hour": 2, "minute": 33}
